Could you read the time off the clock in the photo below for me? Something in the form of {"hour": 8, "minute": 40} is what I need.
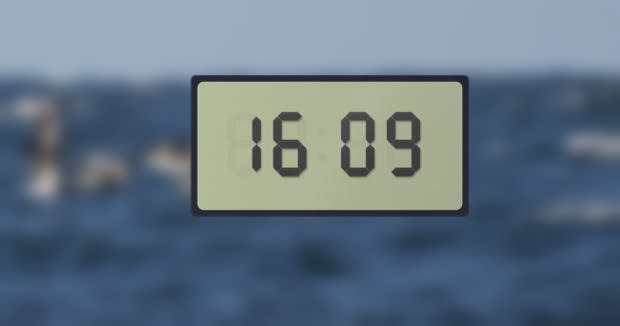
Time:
{"hour": 16, "minute": 9}
